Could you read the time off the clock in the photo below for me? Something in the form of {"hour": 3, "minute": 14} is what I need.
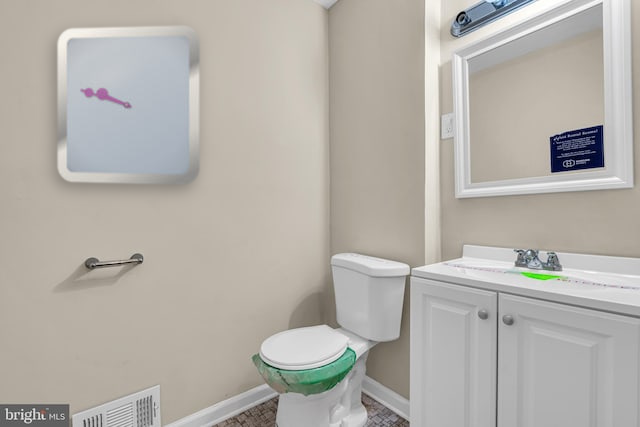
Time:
{"hour": 9, "minute": 48}
